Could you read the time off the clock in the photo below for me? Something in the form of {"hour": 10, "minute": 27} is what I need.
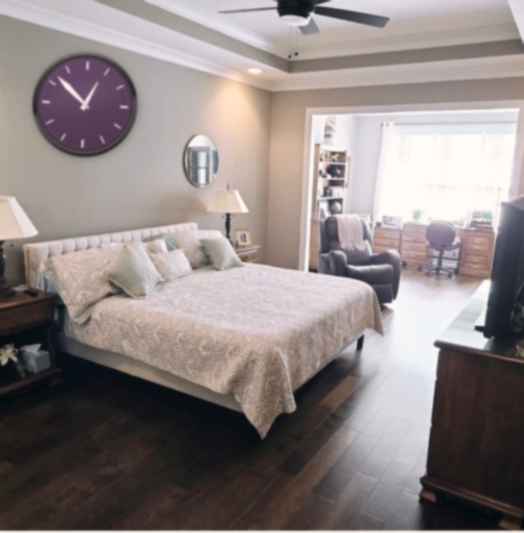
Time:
{"hour": 12, "minute": 52}
